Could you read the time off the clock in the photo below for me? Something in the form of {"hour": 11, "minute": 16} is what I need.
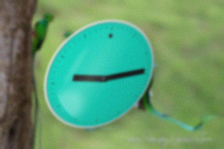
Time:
{"hour": 9, "minute": 14}
